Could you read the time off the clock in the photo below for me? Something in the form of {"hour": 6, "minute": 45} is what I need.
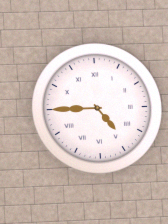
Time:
{"hour": 4, "minute": 45}
